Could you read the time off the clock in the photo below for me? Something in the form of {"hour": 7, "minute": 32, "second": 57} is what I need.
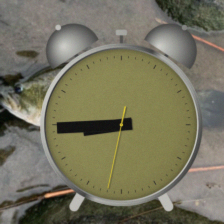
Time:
{"hour": 8, "minute": 44, "second": 32}
